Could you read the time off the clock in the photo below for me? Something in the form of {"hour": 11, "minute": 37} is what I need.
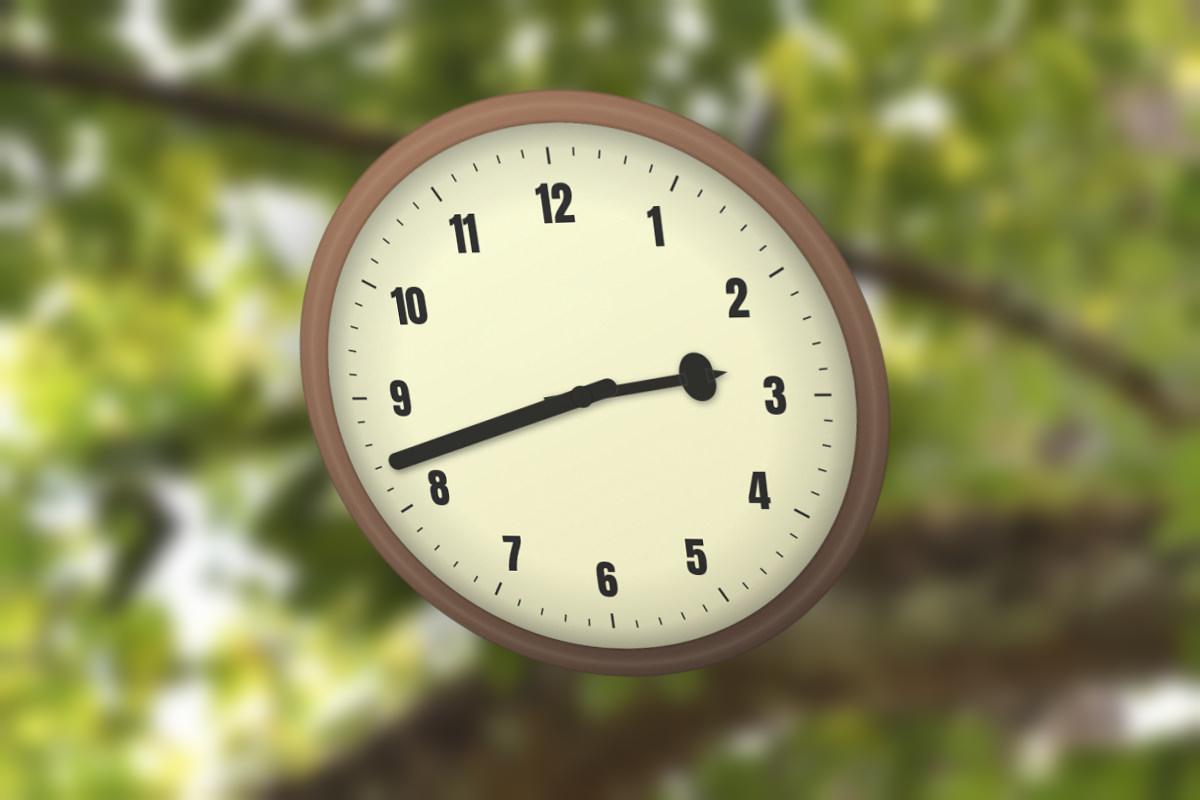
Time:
{"hour": 2, "minute": 42}
